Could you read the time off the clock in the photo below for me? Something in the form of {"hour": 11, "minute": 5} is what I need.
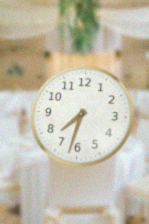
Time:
{"hour": 7, "minute": 32}
